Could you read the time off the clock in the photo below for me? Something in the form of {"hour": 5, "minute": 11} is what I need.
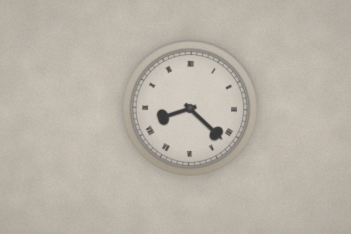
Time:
{"hour": 8, "minute": 22}
